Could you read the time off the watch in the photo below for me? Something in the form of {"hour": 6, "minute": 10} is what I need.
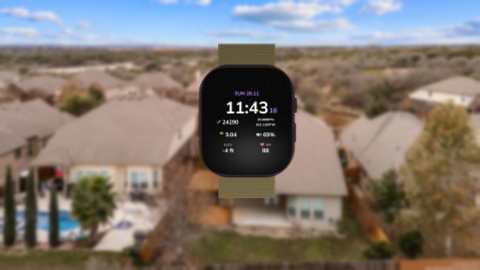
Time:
{"hour": 11, "minute": 43}
